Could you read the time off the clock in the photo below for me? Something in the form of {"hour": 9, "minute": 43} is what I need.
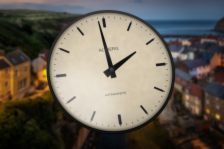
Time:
{"hour": 1, "minute": 59}
